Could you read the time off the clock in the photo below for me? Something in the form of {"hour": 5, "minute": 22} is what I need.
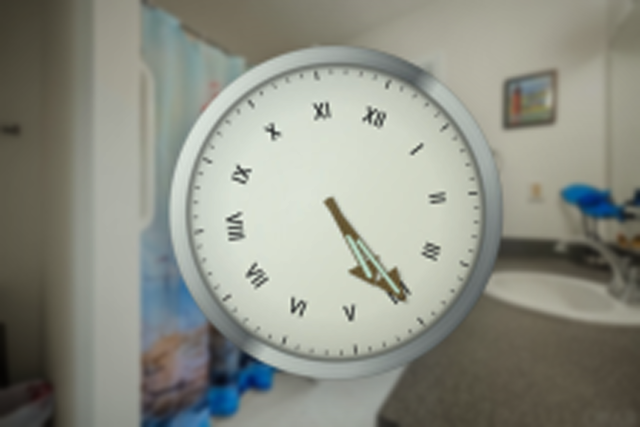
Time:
{"hour": 4, "minute": 20}
